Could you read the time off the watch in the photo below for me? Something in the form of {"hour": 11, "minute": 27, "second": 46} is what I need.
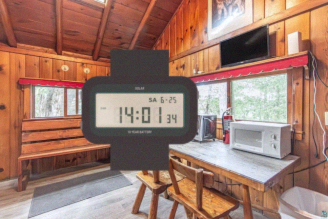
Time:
{"hour": 14, "minute": 1, "second": 34}
